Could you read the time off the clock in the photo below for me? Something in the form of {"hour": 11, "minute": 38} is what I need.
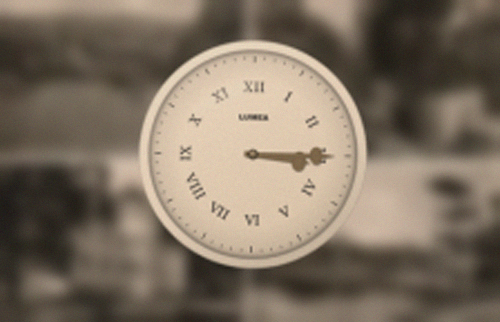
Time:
{"hour": 3, "minute": 15}
